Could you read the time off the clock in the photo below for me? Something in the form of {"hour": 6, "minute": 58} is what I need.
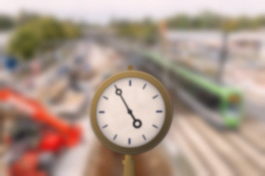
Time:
{"hour": 4, "minute": 55}
